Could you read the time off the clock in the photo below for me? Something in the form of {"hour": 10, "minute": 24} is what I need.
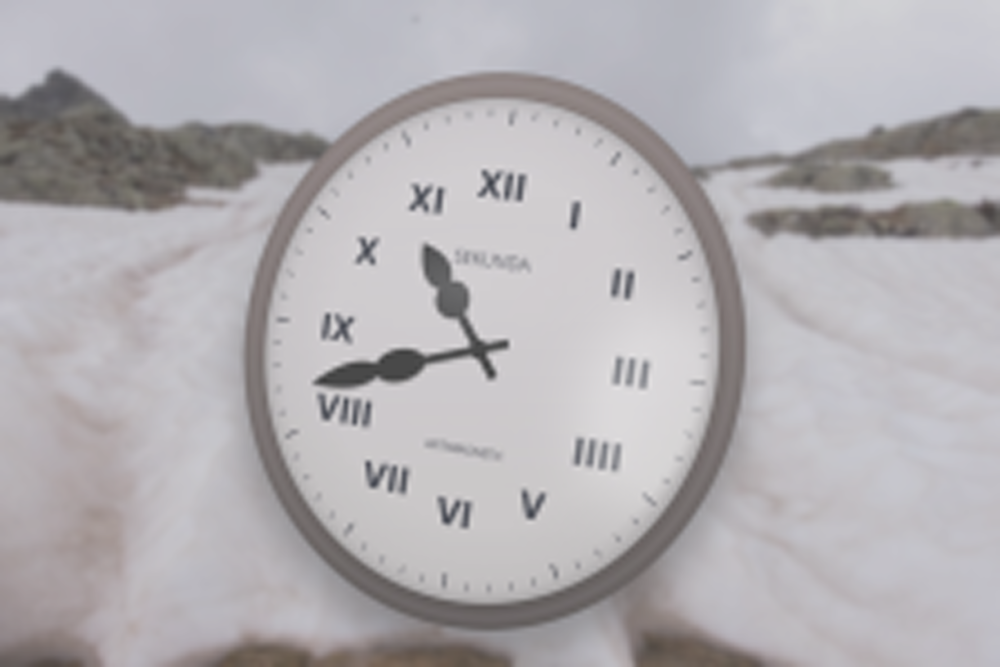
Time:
{"hour": 10, "minute": 42}
